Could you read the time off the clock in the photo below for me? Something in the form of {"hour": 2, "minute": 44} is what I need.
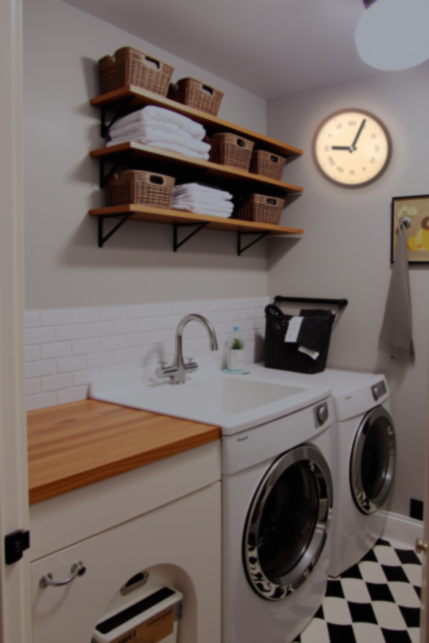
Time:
{"hour": 9, "minute": 4}
